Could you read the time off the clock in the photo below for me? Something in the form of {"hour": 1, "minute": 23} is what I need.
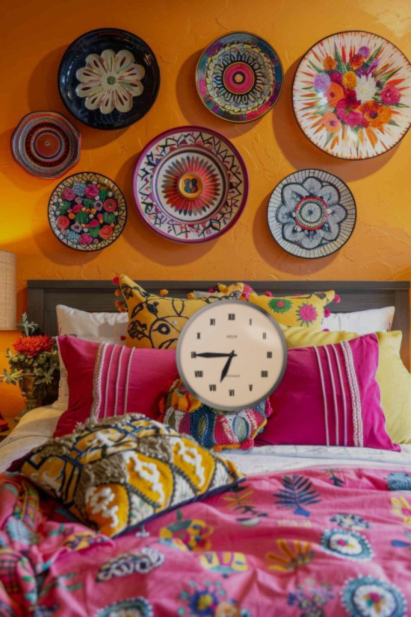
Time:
{"hour": 6, "minute": 45}
